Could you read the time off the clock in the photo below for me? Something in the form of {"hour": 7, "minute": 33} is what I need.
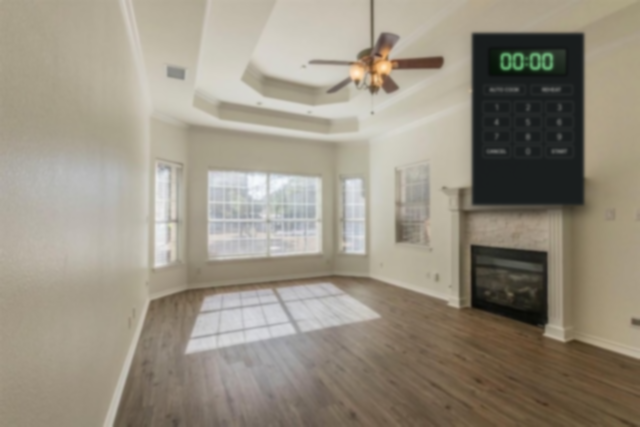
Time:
{"hour": 0, "minute": 0}
